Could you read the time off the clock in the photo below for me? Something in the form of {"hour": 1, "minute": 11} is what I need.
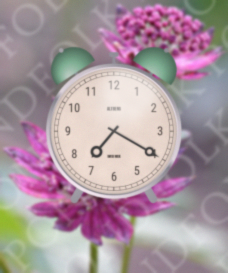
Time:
{"hour": 7, "minute": 20}
